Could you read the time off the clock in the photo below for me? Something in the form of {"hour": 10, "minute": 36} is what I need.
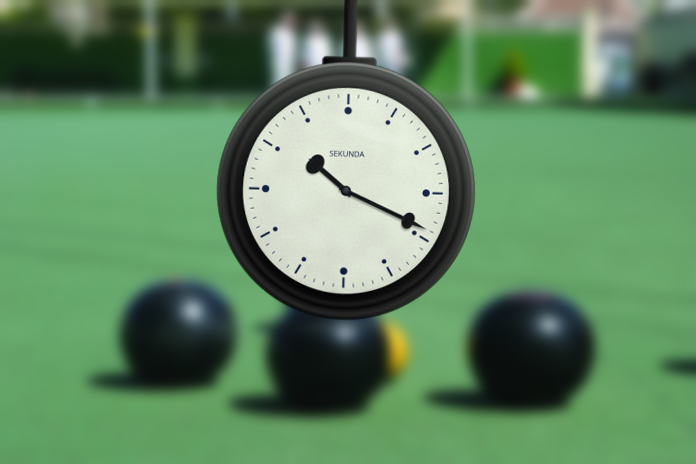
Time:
{"hour": 10, "minute": 19}
